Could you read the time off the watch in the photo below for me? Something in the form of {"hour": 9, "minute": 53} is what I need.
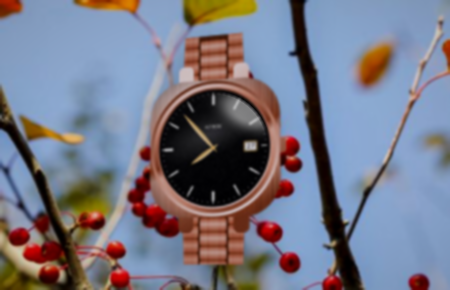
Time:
{"hour": 7, "minute": 53}
